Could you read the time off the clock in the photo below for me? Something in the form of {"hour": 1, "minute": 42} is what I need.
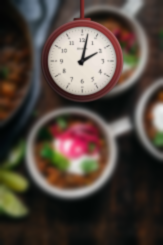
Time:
{"hour": 2, "minute": 2}
